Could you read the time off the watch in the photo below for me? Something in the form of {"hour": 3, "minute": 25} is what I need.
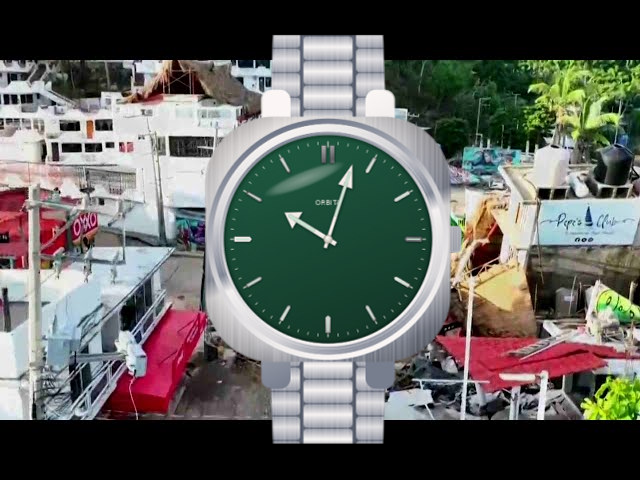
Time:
{"hour": 10, "minute": 3}
